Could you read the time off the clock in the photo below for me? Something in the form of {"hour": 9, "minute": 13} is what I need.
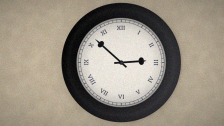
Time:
{"hour": 2, "minute": 52}
